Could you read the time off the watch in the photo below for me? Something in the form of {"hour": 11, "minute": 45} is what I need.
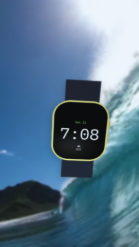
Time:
{"hour": 7, "minute": 8}
